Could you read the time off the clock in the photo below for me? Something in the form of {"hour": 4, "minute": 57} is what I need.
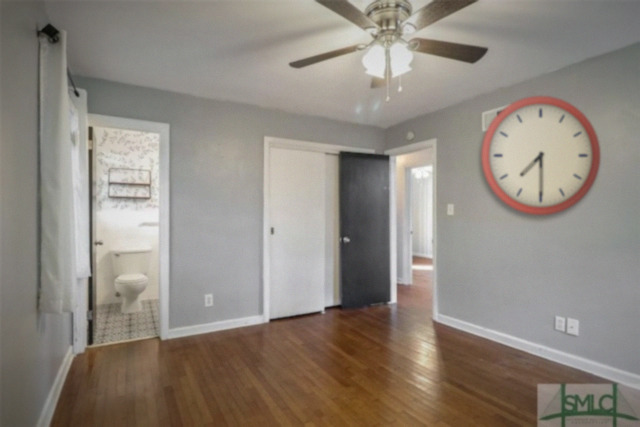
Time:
{"hour": 7, "minute": 30}
